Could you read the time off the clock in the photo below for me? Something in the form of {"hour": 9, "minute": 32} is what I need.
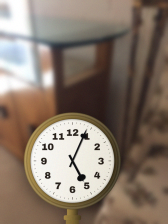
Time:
{"hour": 5, "minute": 4}
